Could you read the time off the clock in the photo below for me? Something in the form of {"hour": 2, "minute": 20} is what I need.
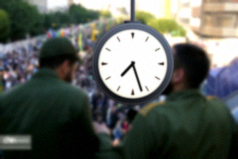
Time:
{"hour": 7, "minute": 27}
